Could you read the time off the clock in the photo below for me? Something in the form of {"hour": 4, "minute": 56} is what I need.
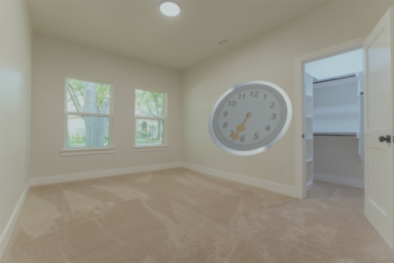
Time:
{"hour": 6, "minute": 33}
